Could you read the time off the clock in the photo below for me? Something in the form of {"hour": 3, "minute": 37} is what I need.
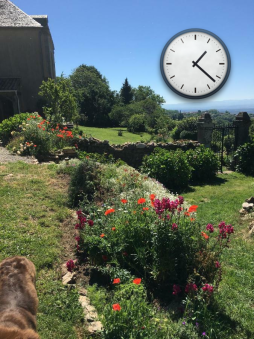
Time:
{"hour": 1, "minute": 22}
